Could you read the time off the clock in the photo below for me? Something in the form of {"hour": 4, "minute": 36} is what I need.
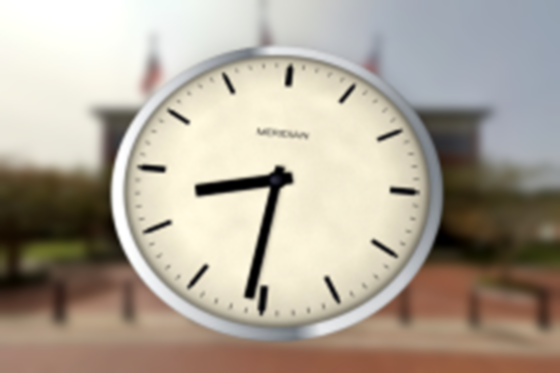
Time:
{"hour": 8, "minute": 31}
